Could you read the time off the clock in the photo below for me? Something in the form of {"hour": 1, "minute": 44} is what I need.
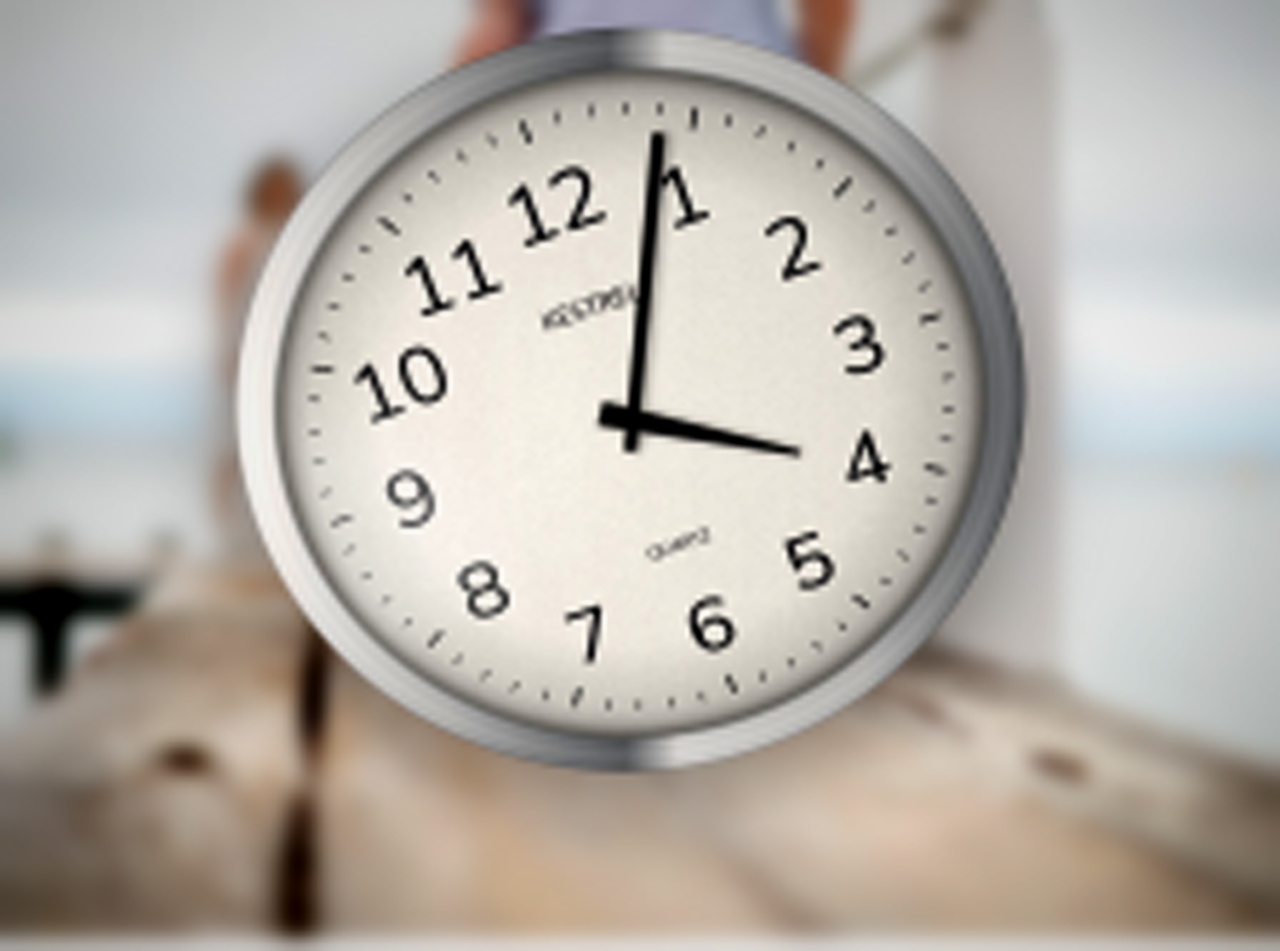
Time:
{"hour": 4, "minute": 4}
